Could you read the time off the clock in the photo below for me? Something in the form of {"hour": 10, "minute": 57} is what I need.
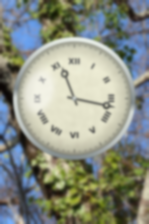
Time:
{"hour": 11, "minute": 17}
